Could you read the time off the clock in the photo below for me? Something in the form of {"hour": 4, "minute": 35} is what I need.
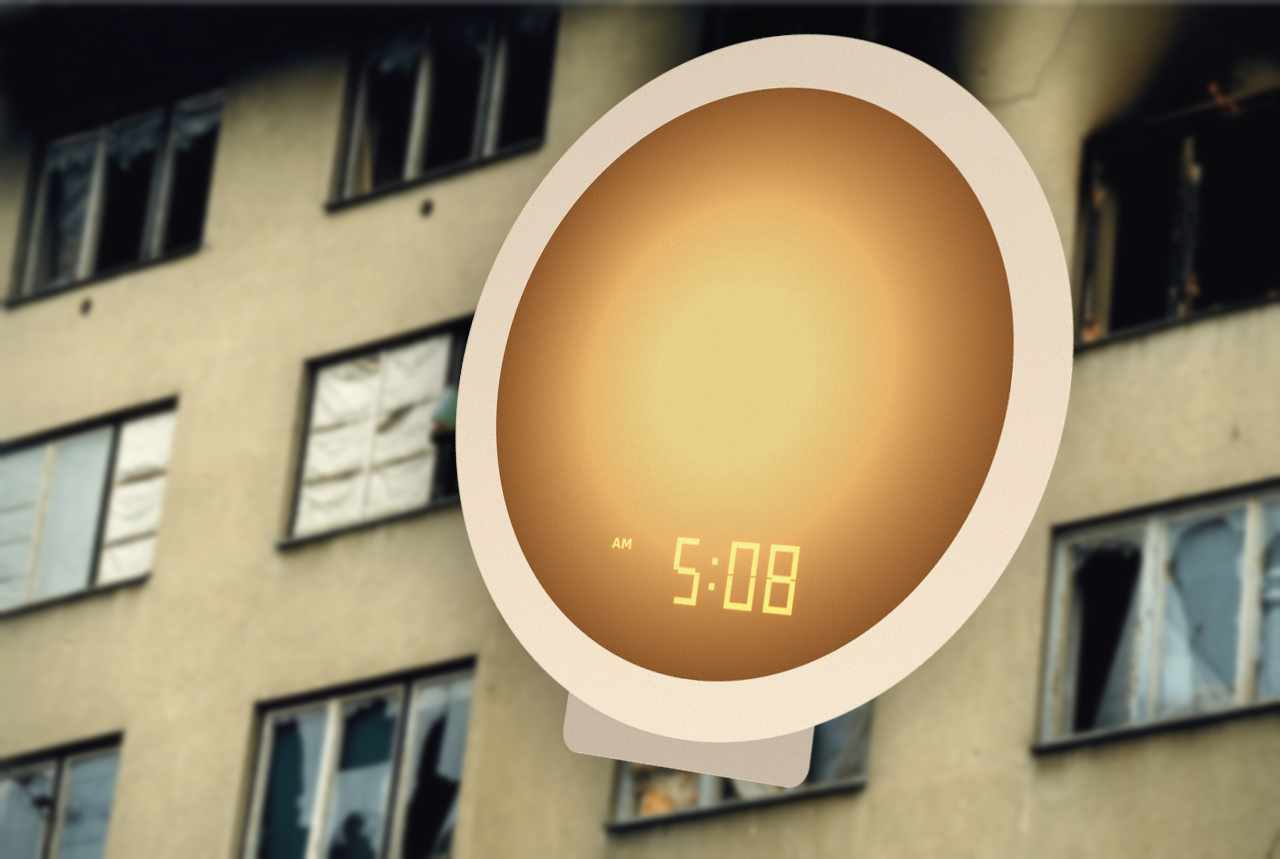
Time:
{"hour": 5, "minute": 8}
